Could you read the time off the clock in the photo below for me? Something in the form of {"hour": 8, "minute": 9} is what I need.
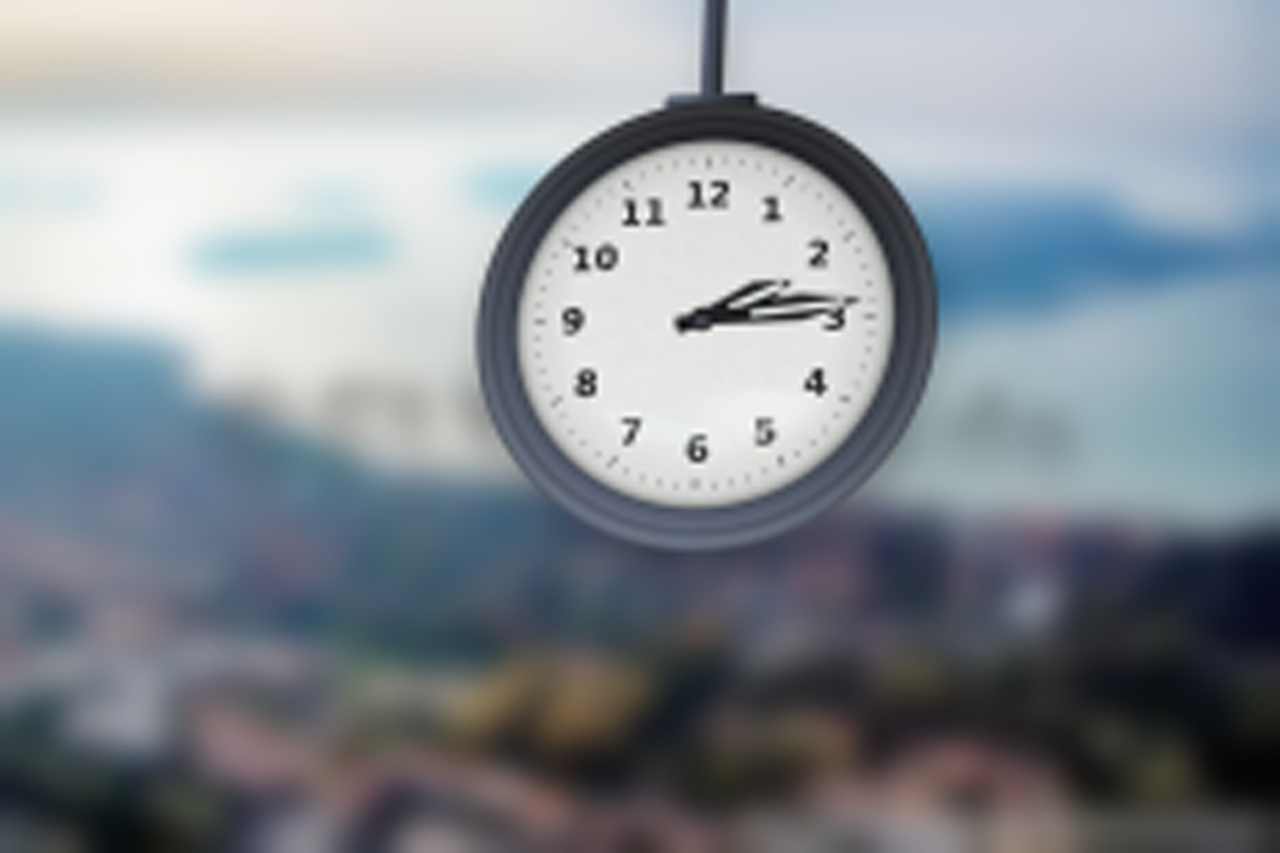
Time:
{"hour": 2, "minute": 14}
